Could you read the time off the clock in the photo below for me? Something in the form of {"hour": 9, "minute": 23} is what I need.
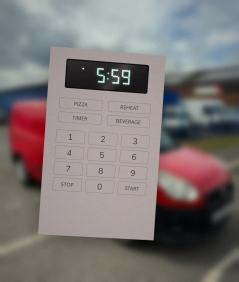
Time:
{"hour": 5, "minute": 59}
